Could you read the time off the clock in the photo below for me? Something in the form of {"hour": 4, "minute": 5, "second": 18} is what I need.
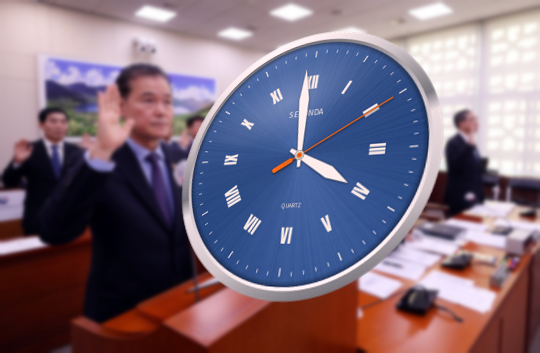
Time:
{"hour": 3, "minute": 59, "second": 10}
